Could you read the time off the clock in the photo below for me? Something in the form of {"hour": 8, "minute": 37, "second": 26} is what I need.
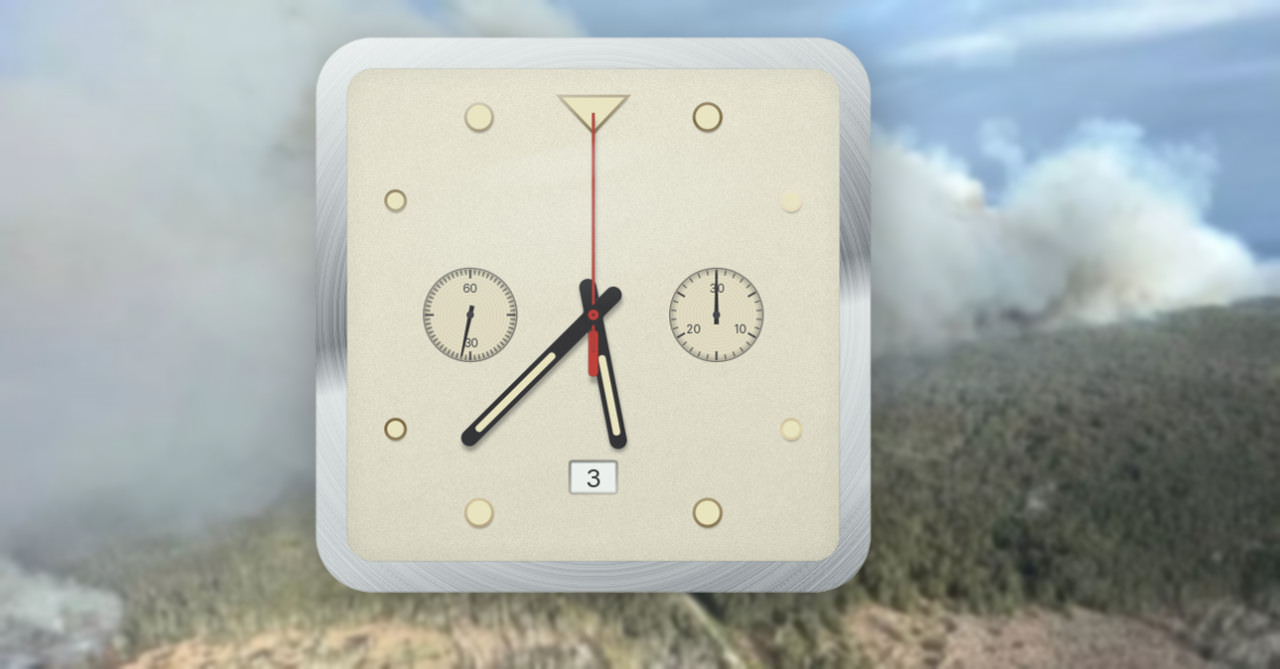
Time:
{"hour": 5, "minute": 37, "second": 32}
